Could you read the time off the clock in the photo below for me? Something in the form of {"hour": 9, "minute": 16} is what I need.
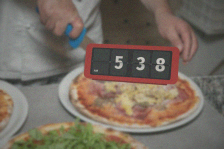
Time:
{"hour": 5, "minute": 38}
